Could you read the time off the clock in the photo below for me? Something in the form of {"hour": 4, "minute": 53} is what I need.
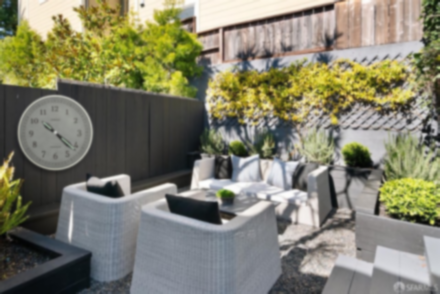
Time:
{"hour": 10, "minute": 22}
